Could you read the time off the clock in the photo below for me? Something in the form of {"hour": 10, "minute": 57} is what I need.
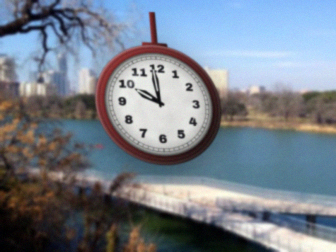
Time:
{"hour": 9, "minute": 59}
